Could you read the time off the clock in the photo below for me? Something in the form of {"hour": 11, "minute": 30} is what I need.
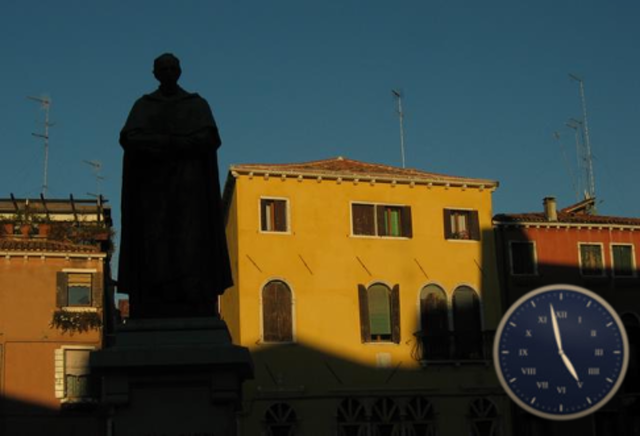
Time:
{"hour": 4, "minute": 58}
